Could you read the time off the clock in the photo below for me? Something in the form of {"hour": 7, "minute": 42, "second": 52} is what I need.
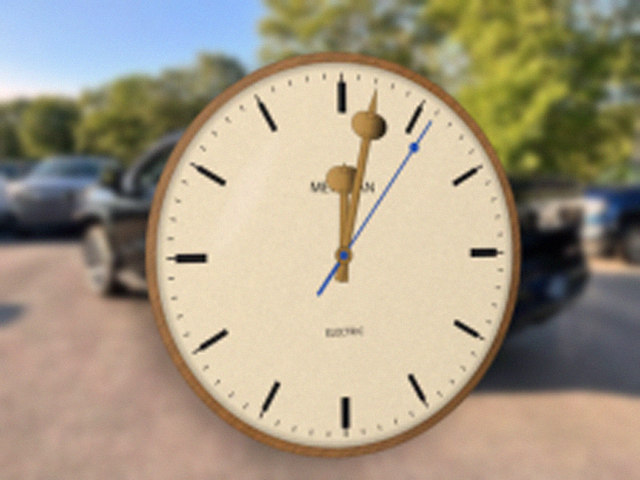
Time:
{"hour": 12, "minute": 2, "second": 6}
